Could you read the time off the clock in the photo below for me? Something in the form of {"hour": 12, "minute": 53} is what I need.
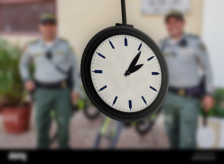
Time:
{"hour": 2, "minute": 6}
